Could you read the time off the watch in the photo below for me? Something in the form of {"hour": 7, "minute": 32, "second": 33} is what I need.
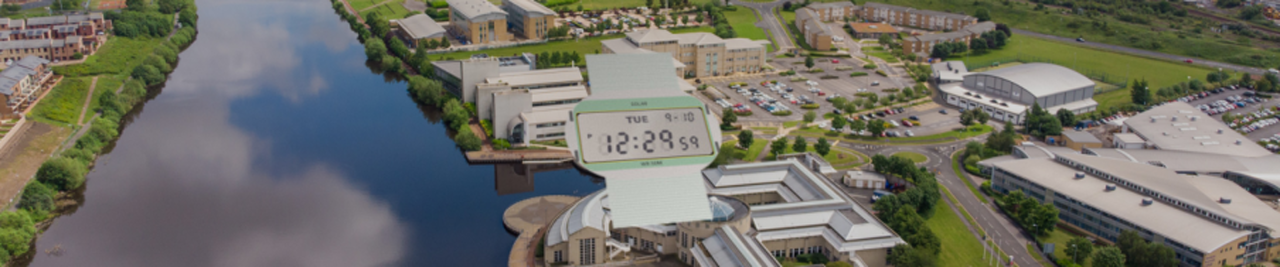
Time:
{"hour": 12, "minute": 29, "second": 59}
